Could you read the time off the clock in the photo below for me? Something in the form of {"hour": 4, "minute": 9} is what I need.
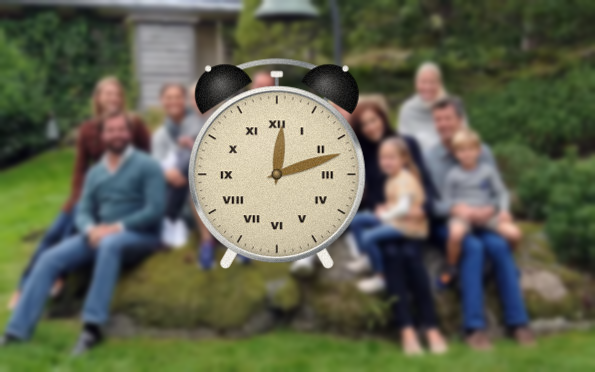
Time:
{"hour": 12, "minute": 12}
